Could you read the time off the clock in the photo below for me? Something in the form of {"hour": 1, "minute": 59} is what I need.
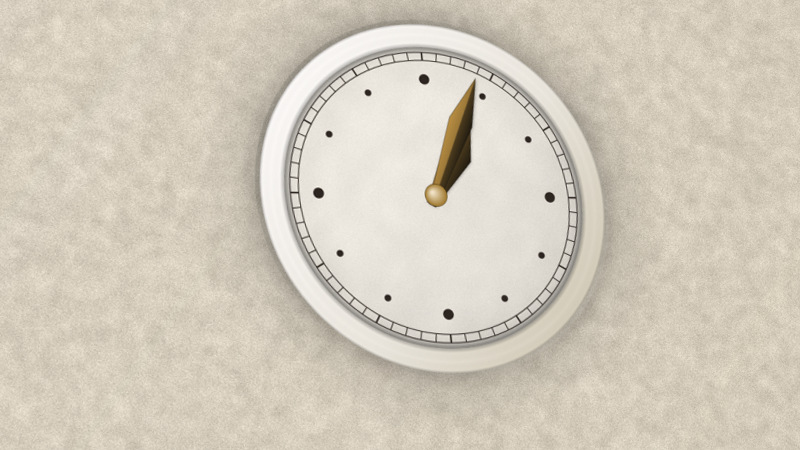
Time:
{"hour": 1, "minute": 4}
